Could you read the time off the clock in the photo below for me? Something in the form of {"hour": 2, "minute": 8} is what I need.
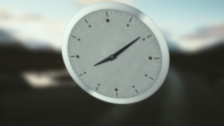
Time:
{"hour": 8, "minute": 9}
